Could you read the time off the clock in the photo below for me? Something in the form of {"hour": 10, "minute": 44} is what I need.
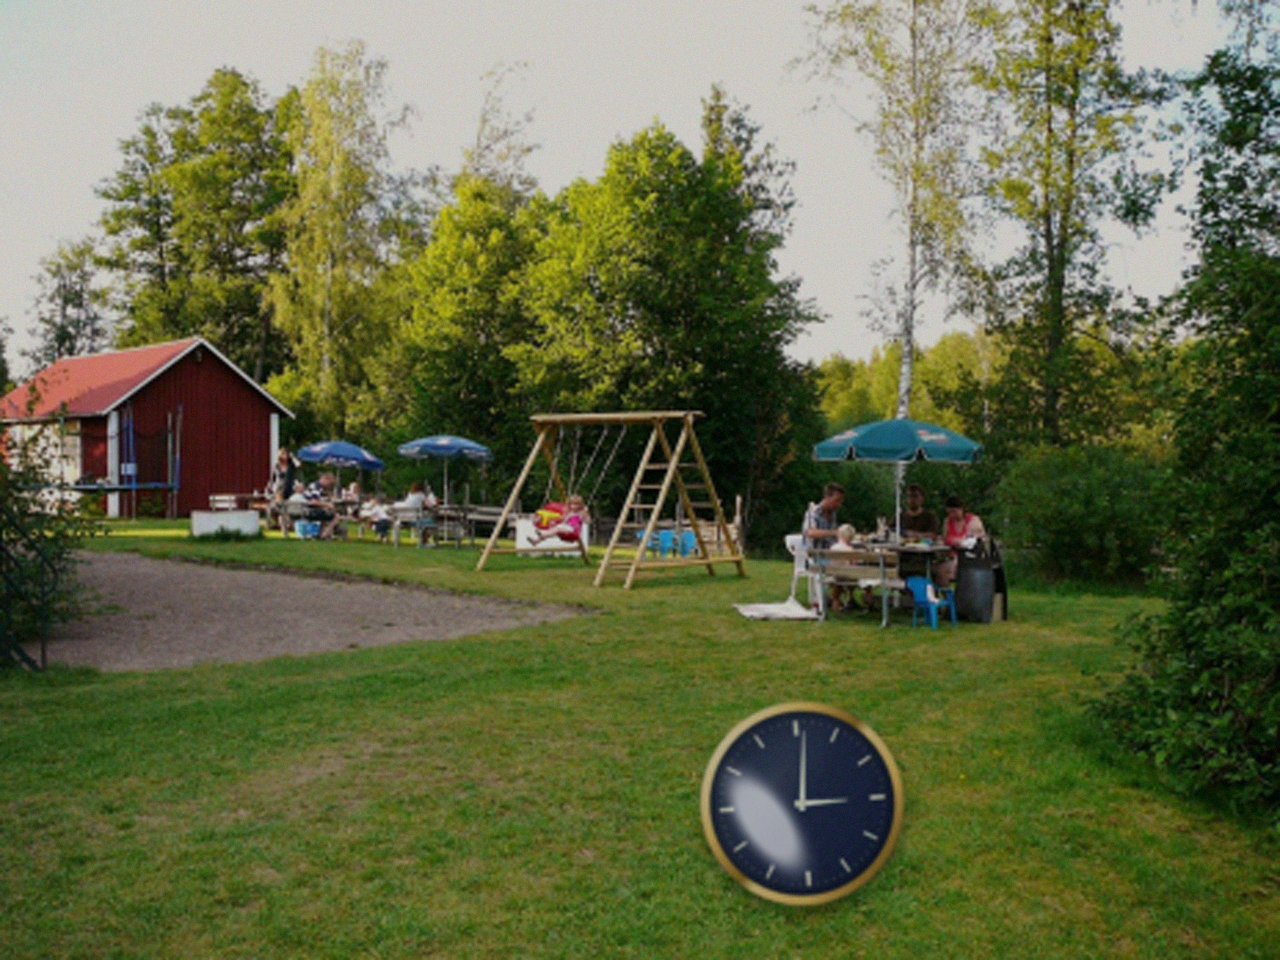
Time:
{"hour": 3, "minute": 1}
